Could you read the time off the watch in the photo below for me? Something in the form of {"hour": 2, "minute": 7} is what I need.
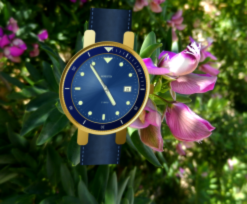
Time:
{"hour": 4, "minute": 54}
